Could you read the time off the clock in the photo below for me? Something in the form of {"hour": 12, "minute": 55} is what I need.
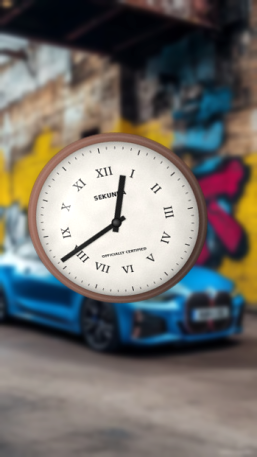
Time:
{"hour": 12, "minute": 41}
